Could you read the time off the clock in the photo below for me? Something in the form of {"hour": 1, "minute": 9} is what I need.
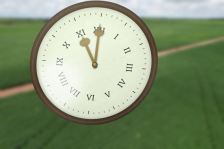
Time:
{"hour": 11, "minute": 0}
